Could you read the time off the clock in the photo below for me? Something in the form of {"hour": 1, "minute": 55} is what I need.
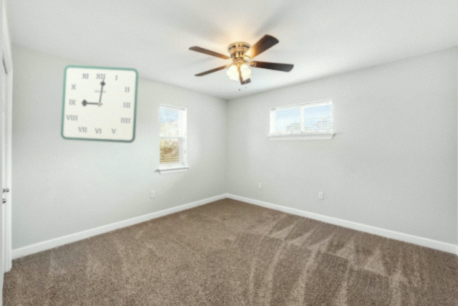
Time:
{"hour": 9, "minute": 1}
